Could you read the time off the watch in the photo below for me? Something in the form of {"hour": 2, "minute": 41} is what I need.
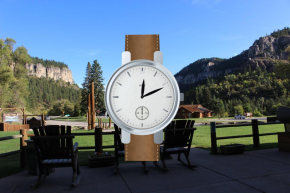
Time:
{"hour": 12, "minute": 11}
